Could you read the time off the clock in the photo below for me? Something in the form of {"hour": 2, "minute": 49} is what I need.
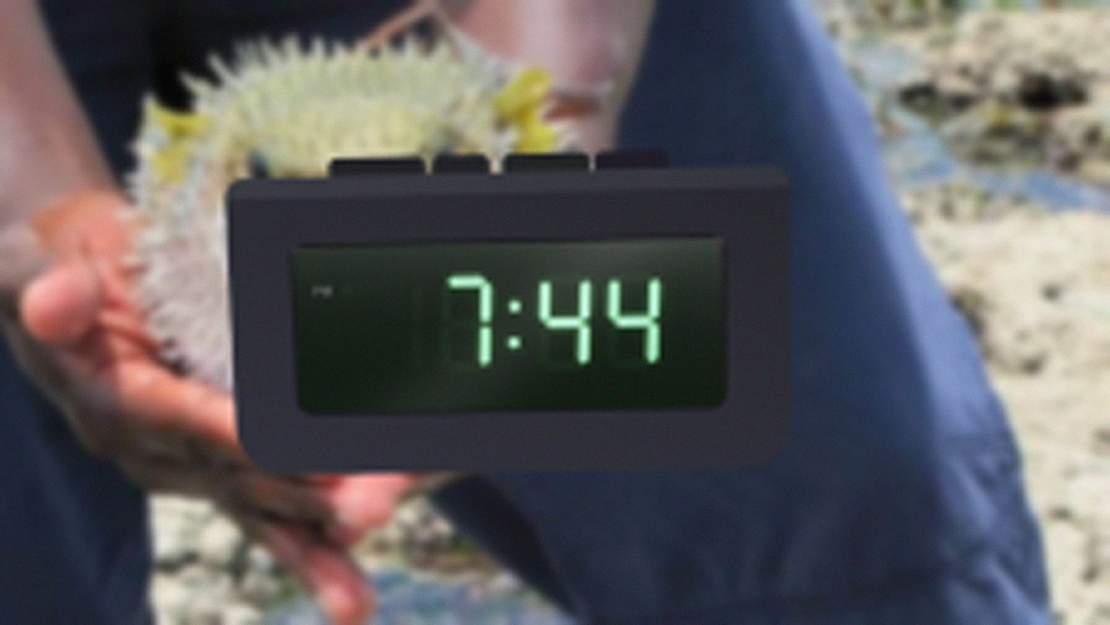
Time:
{"hour": 7, "minute": 44}
